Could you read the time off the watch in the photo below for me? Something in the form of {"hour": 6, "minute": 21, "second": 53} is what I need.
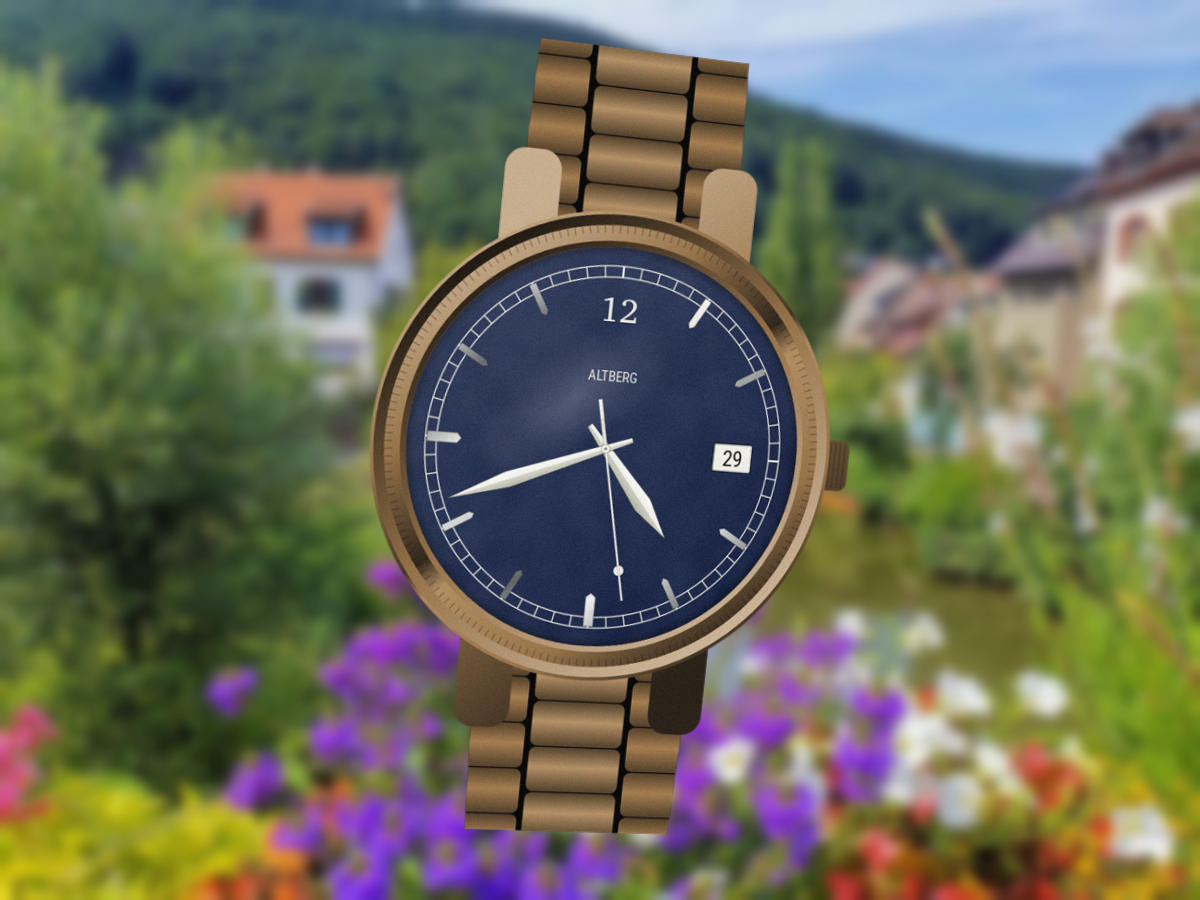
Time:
{"hour": 4, "minute": 41, "second": 28}
